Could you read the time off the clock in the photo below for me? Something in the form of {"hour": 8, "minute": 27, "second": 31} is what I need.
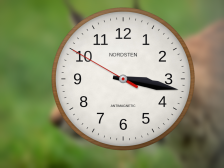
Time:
{"hour": 3, "minute": 16, "second": 50}
